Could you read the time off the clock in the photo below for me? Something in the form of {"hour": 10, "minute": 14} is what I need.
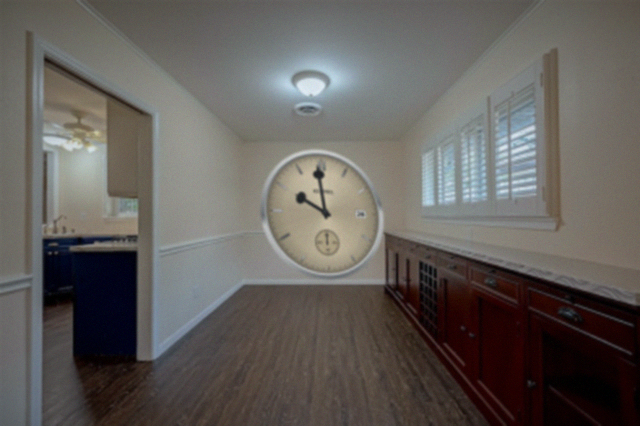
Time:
{"hour": 9, "minute": 59}
